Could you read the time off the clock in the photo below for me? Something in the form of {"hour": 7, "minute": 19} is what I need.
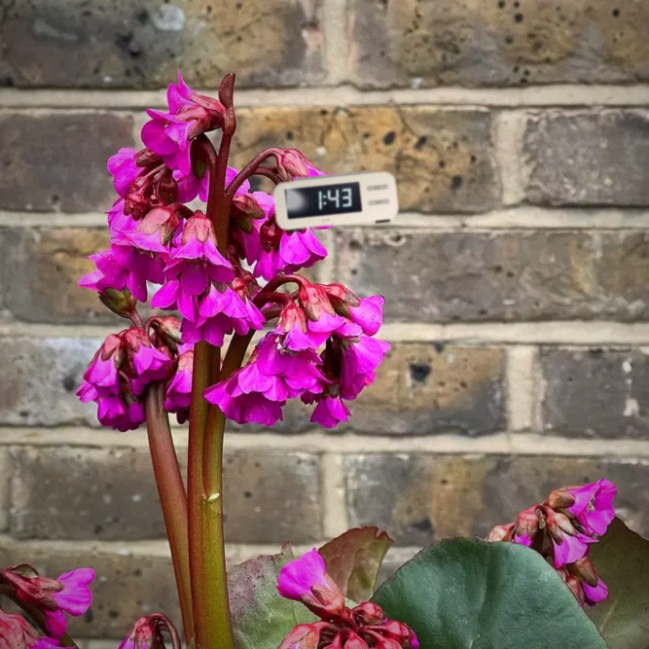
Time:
{"hour": 1, "minute": 43}
